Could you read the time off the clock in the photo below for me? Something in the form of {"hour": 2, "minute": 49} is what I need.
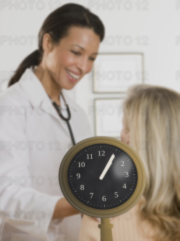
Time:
{"hour": 1, "minute": 5}
